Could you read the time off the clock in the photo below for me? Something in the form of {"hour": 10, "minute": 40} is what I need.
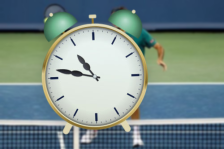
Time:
{"hour": 10, "minute": 47}
